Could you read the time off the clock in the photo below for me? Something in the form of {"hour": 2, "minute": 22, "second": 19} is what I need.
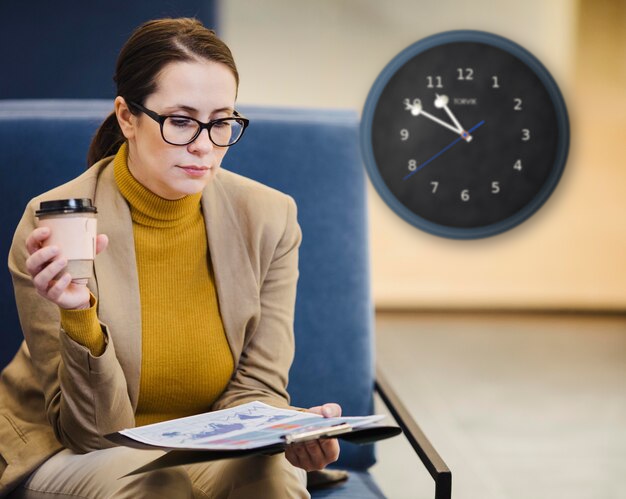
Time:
{"hour": 10, "minute": 49, "second": 39}
